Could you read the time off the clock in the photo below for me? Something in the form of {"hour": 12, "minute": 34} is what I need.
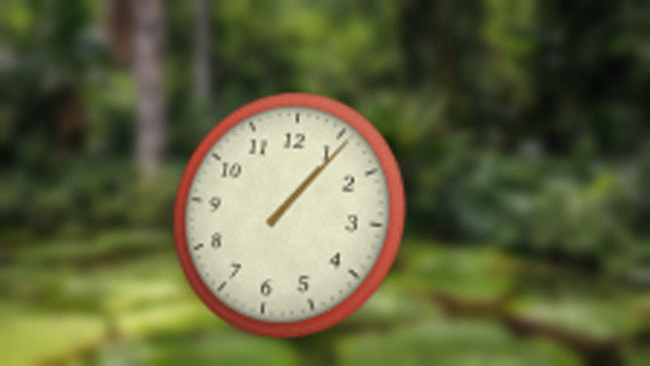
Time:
{"hour": 1, "minute": 6}
